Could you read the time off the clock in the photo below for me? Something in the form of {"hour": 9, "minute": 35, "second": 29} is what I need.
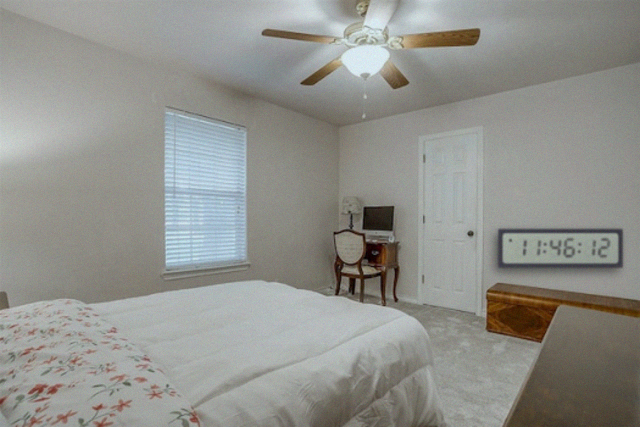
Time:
{"hour": 11, "minute": 46, "second": 12}
